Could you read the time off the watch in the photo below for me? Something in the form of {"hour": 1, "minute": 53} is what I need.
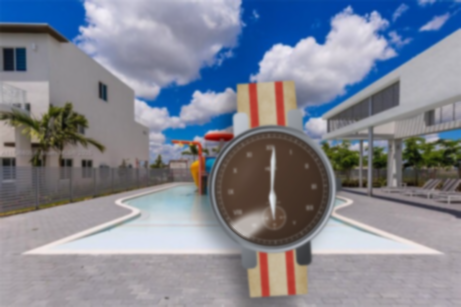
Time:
{"hour": 6, "minute": 1}
